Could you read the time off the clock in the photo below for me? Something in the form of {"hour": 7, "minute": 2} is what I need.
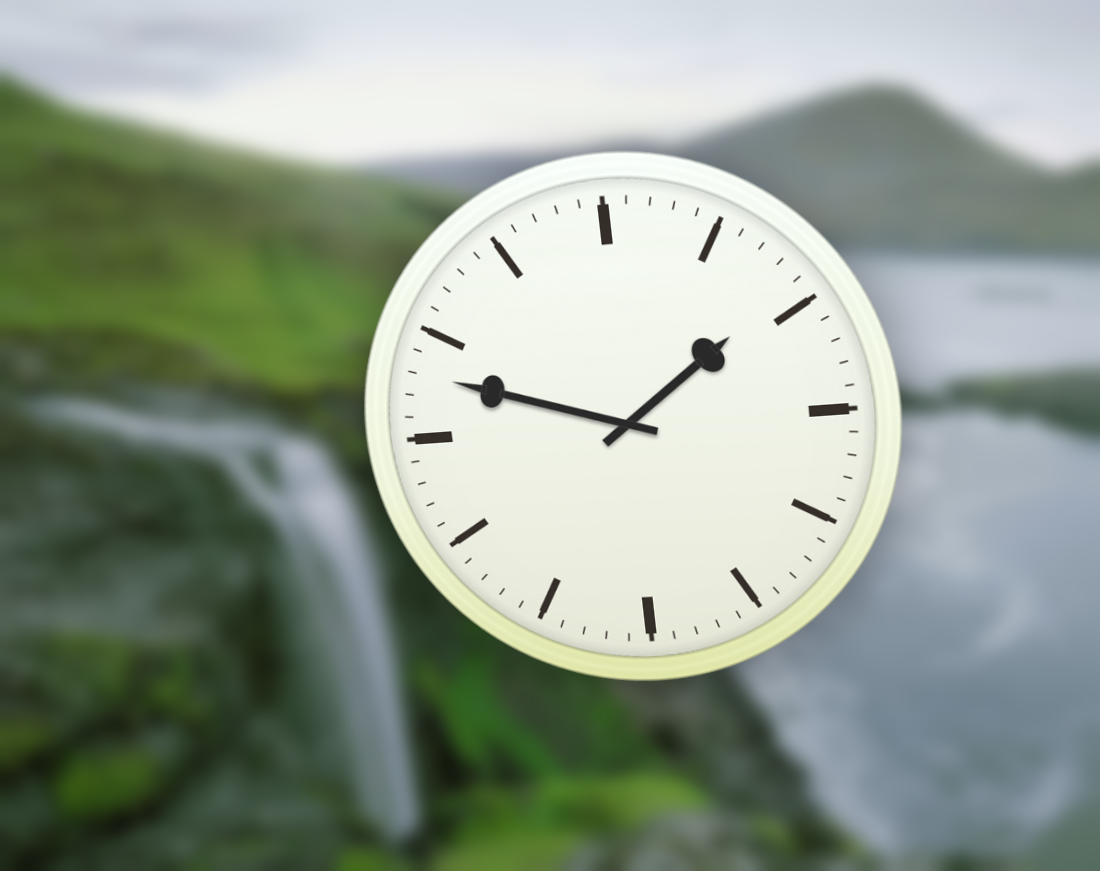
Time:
{"hour": 1, "minute": 48}
